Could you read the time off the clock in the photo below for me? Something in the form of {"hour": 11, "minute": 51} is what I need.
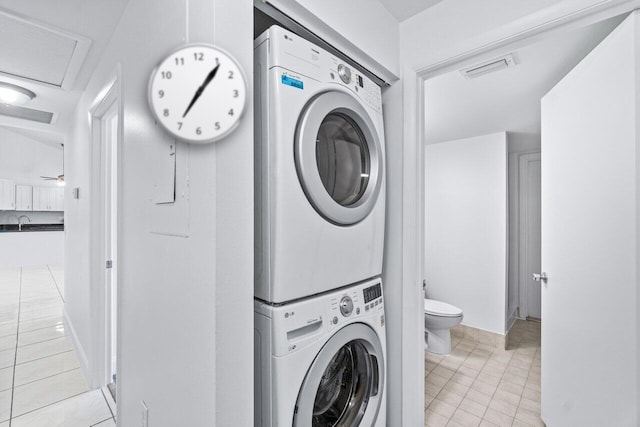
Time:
{"hour": 7, "minute": 6}
